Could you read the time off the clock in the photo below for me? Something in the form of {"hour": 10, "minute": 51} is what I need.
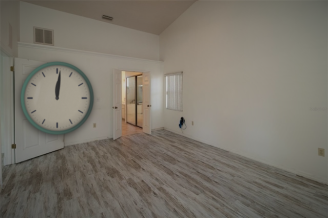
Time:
{"hour": 12, "minute": 1}
